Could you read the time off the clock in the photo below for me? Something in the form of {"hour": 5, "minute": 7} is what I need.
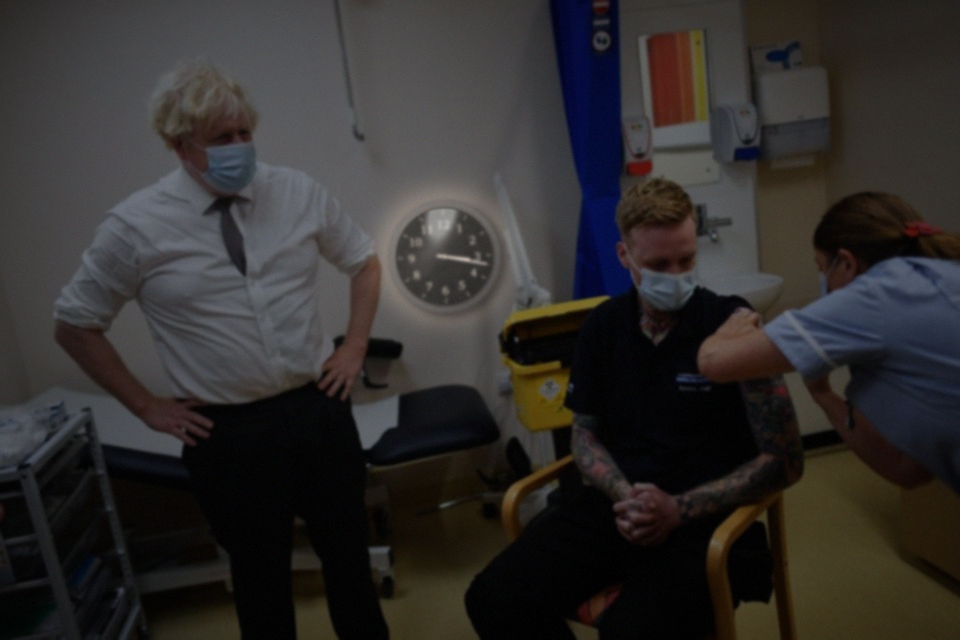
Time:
{"hour": 3, "minute": 17}
